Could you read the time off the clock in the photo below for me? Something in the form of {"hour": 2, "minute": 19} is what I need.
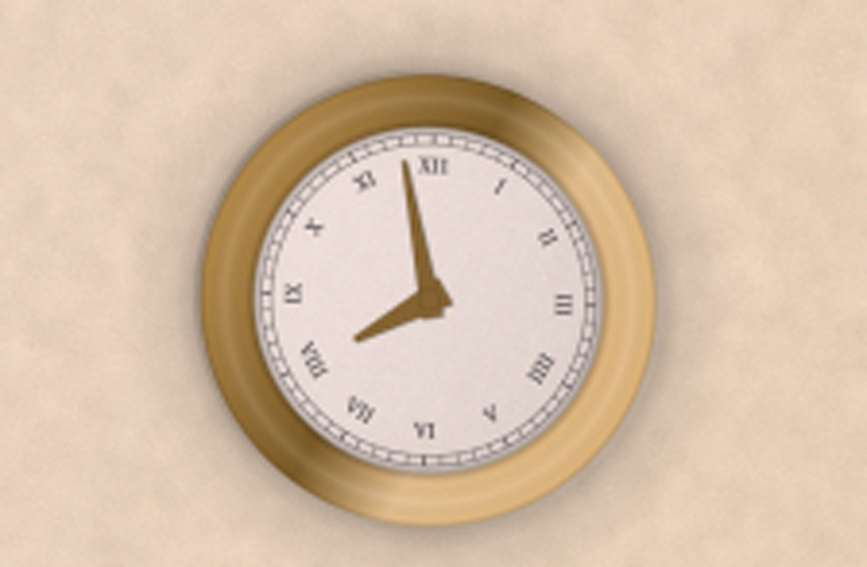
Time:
{"hour": 7, "minute": 58}
